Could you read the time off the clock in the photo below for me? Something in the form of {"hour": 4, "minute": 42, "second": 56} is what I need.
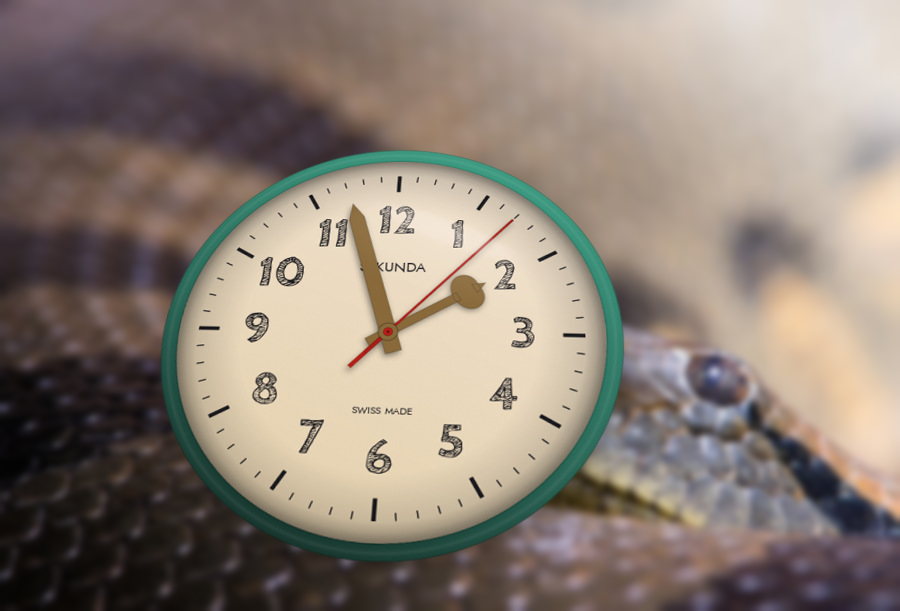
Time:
{"hour": 1, "minute": 57, "second": 7}
